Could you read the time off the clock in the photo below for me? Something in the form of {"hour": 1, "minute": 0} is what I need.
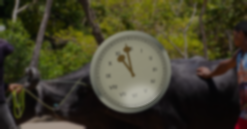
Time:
{"hour": 10, "minute": 59}
